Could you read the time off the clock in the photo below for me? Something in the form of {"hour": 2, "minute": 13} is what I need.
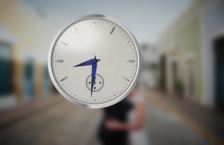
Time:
{"hour": 8, "minute": 31}
